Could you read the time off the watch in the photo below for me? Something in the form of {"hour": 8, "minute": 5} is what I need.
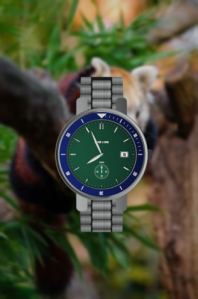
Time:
{"hour": 7, "minute": 56}
